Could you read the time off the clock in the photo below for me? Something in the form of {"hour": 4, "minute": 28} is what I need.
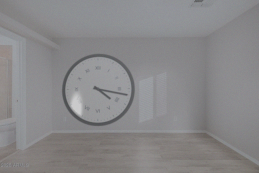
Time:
{"hour": 4, "minute": 17}
